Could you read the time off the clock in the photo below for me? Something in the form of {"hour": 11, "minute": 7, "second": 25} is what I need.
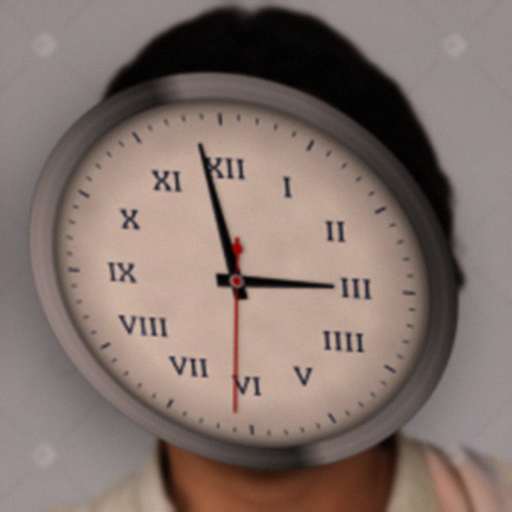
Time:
{"hour": 2, "minute": 58, "second": 31}
